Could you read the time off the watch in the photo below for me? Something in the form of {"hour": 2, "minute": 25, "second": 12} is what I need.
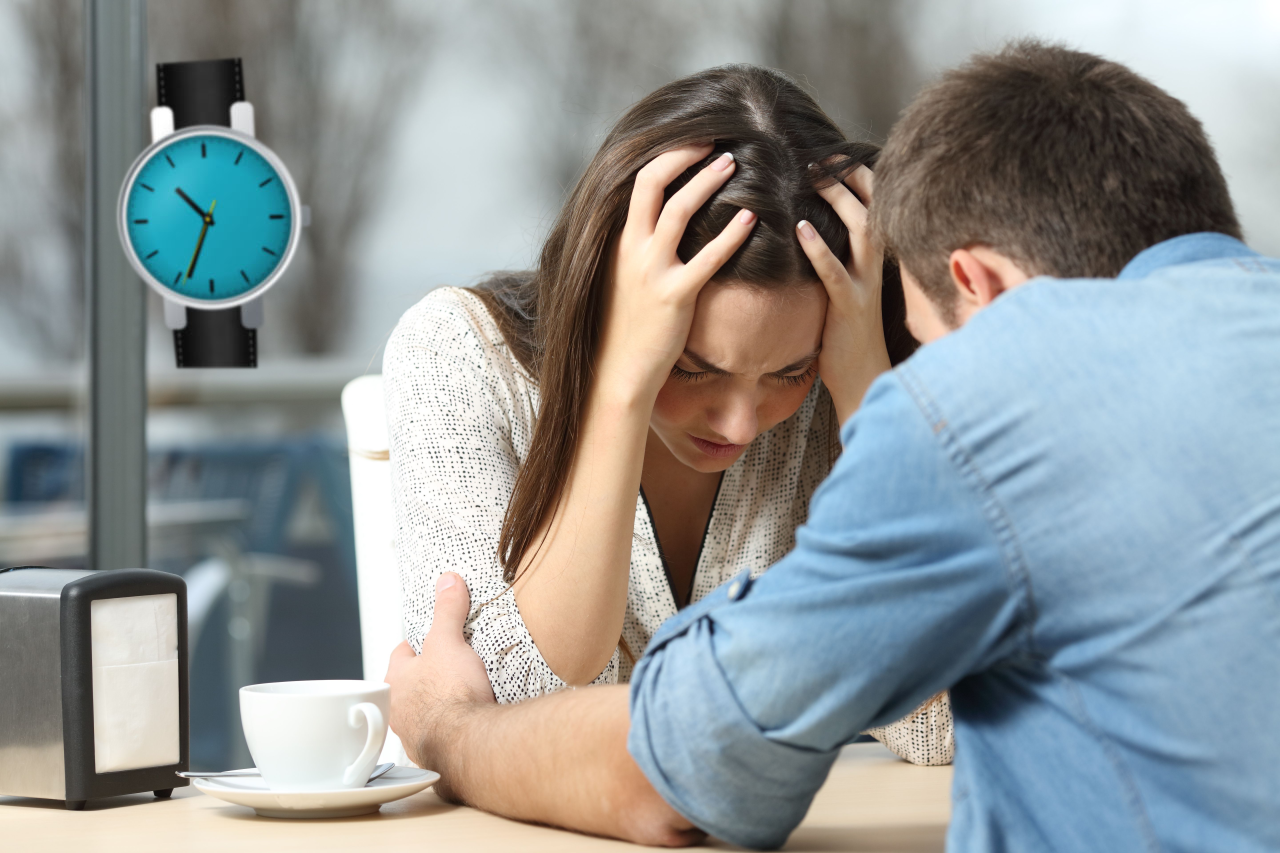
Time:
{"hour": 10, "minute": 33, "second": 34}
